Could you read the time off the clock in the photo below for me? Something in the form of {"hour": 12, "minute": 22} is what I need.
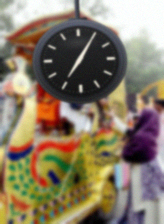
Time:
{"hour": 7, "minute": 5}
